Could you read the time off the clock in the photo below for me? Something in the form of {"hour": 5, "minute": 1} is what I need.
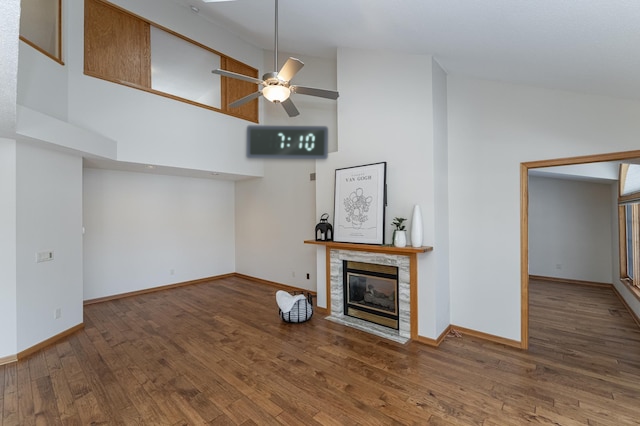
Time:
{"hour": 7, "minute": 10}
